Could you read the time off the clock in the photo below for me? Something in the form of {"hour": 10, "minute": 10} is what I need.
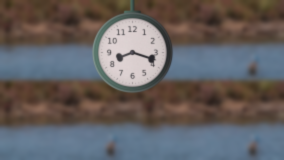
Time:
{"hour": 8, "minute": 18}
